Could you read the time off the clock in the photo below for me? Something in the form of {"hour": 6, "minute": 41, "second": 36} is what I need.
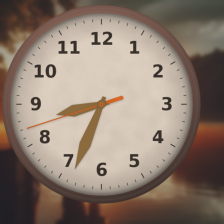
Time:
{"hour": 8, "minute": 33, "second": 42}
